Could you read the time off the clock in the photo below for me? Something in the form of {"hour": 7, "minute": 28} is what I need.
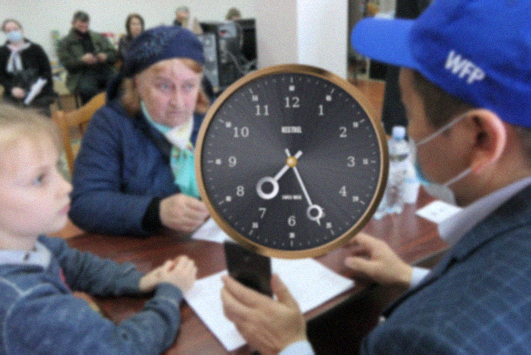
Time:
{"hour": 7, "minute": 26}
